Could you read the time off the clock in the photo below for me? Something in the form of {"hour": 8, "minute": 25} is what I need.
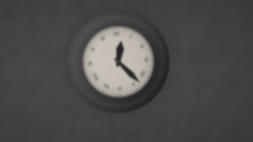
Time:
{"hour": 12, "minute": 23}
